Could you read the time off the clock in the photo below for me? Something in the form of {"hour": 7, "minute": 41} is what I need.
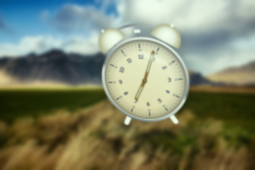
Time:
{"hour": 7, "minute": 4}
